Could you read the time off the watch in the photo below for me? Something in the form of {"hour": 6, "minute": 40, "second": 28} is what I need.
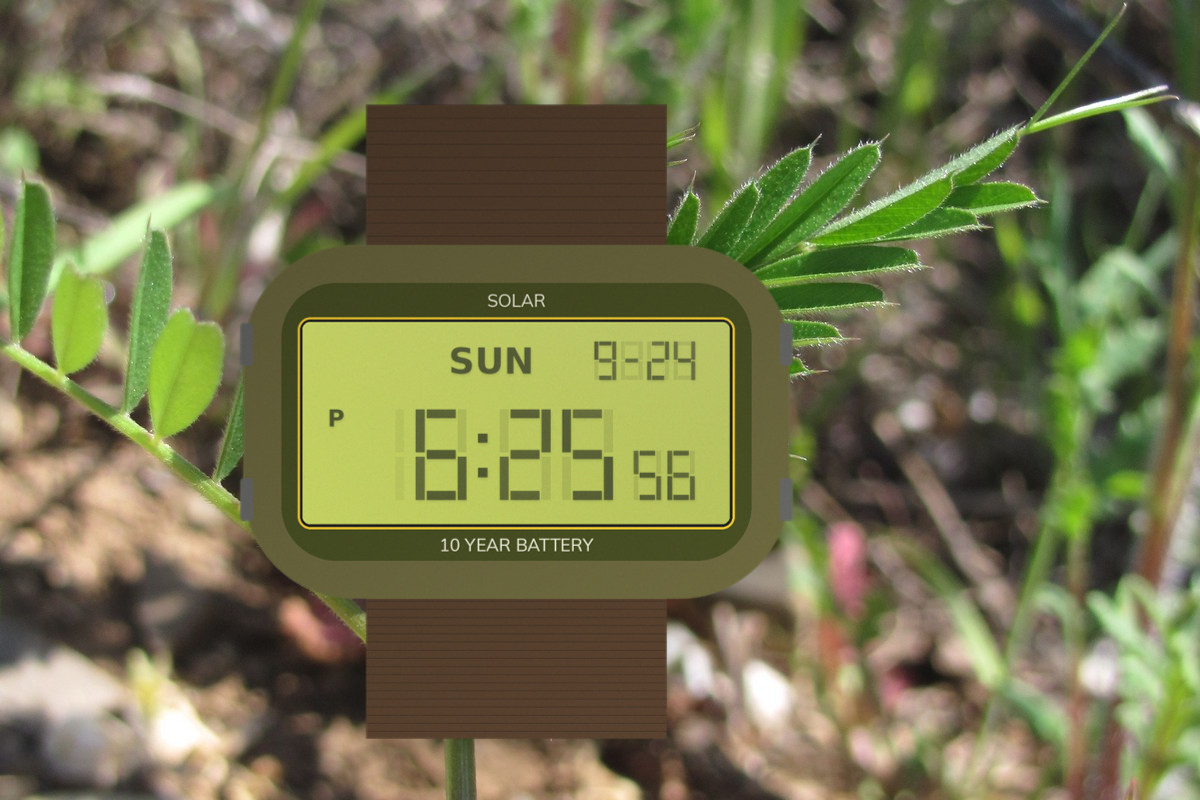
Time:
{"hour": 6, "minute": 25, "second": 56}
